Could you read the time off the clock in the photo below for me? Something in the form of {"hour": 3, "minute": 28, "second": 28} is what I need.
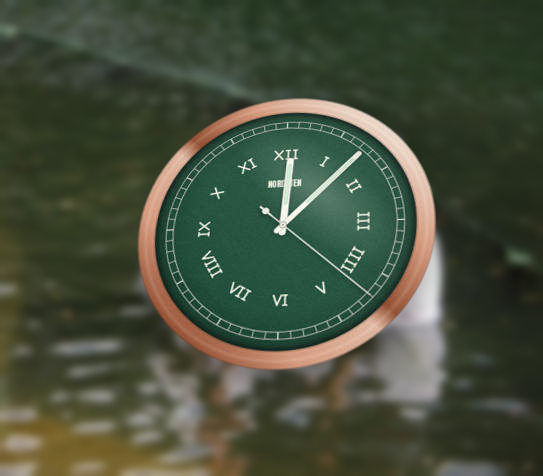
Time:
{"hour": 12, "minute": 7, "second": 22}
